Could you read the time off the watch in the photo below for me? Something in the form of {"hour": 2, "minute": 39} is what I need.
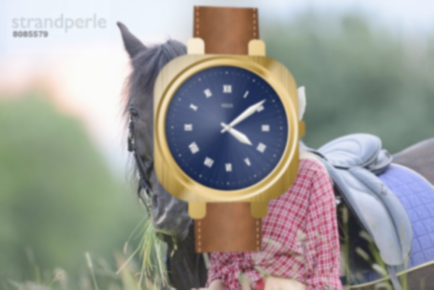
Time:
{"hour": 4, "minute": 9}
